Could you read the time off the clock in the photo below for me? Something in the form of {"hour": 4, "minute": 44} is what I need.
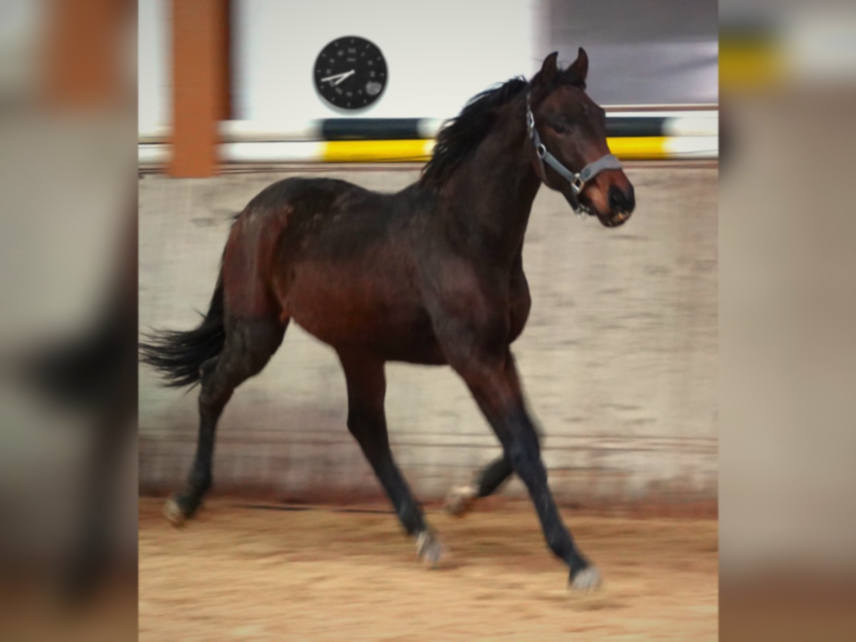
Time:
{"hour": 7, "minute": 42}
